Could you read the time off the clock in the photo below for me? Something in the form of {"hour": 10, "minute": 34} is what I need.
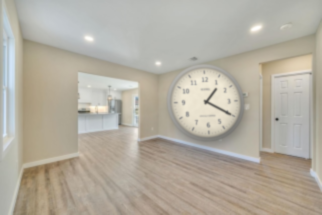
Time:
{"hour": 1, "minute": 20}
